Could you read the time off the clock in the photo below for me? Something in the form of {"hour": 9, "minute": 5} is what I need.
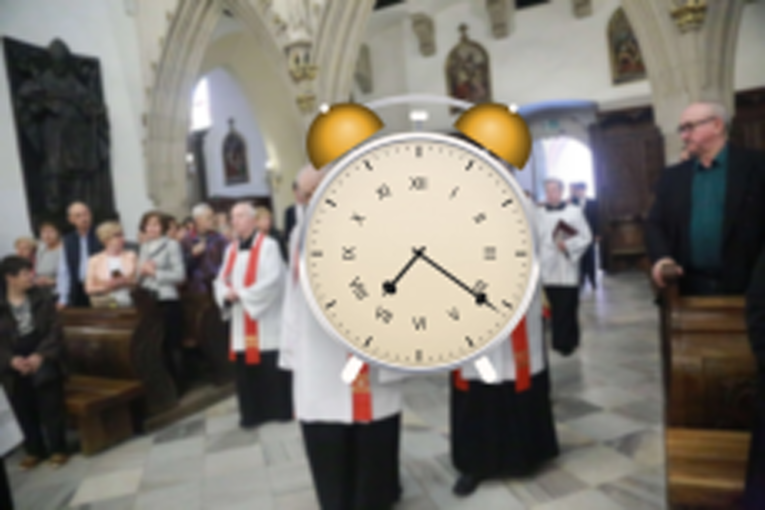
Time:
{"hour": 7, "minute": 21}
